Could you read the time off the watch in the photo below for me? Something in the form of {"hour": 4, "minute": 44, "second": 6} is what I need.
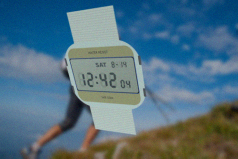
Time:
{"hour": 12, "minute": 42, "second": 4}
